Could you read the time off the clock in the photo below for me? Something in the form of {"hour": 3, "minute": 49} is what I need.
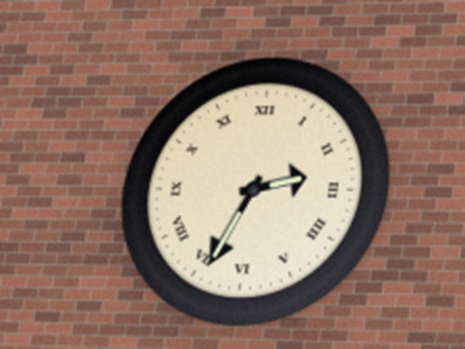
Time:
{"hour": 2, "minute": 34}
